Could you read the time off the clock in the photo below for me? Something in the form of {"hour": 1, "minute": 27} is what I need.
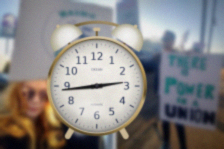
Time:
{"hour": 2, "minute": 44}
